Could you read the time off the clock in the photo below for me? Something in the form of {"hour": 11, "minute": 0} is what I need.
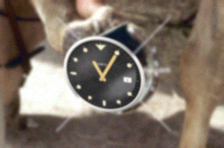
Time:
{"hour": 11, "minute": 5}
